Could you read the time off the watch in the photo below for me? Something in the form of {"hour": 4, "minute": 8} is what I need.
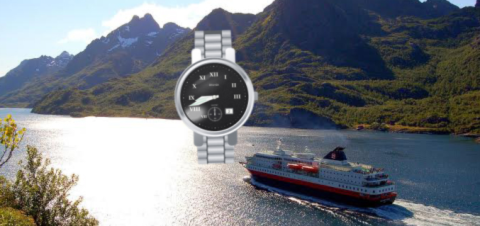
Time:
{"hour": 8, "minute": 42}
